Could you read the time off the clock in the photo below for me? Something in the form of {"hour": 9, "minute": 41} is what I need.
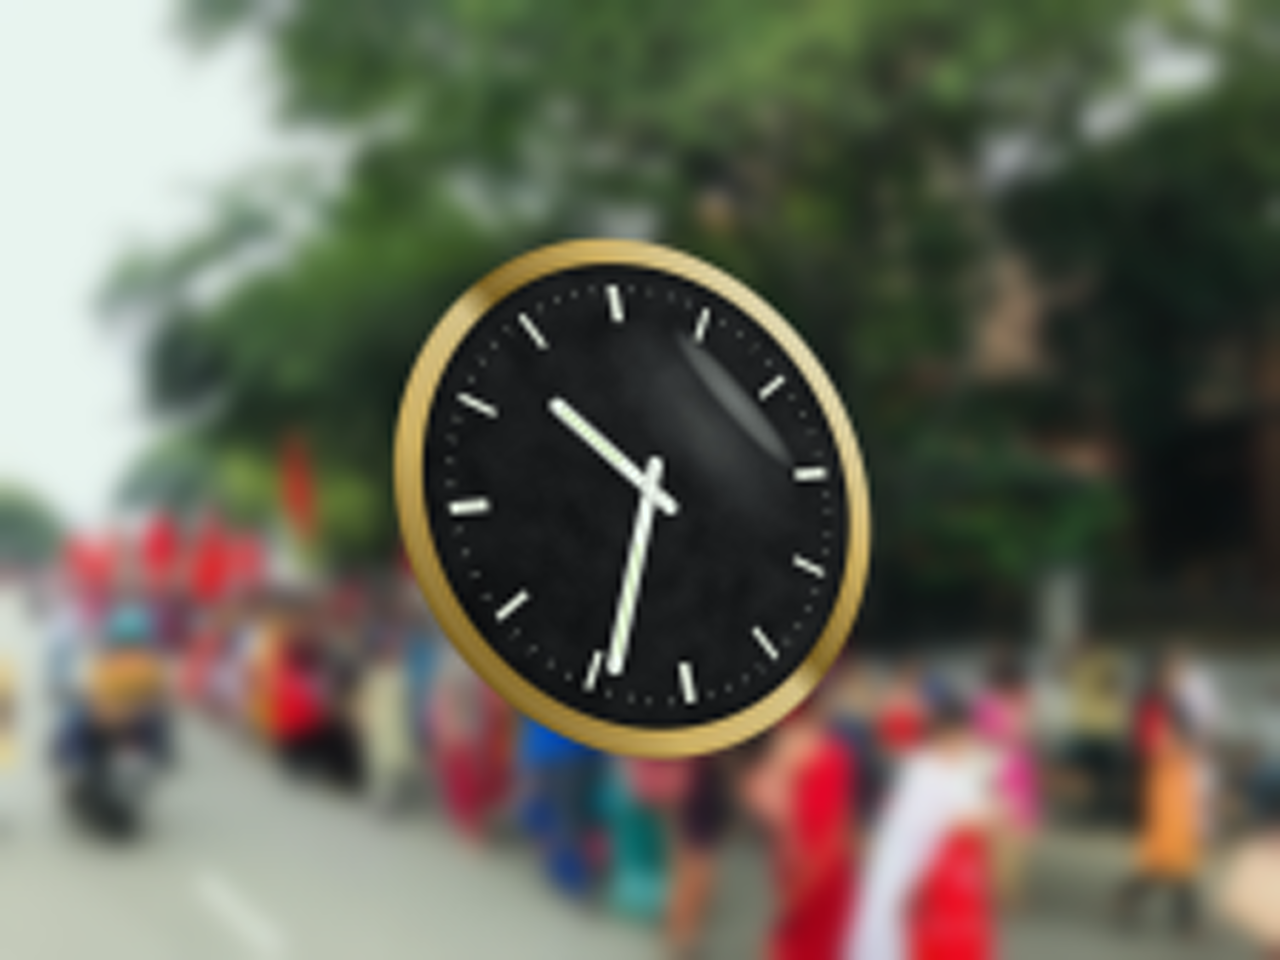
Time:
{"hour": 10, "minute": 34}
